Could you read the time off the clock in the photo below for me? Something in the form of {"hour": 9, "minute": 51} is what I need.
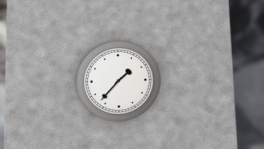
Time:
{"hour": 1, "minute": 37}
